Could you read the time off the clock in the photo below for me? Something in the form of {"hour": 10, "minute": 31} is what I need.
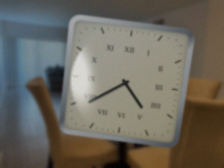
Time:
{"hour": 4, "minute": 39}
